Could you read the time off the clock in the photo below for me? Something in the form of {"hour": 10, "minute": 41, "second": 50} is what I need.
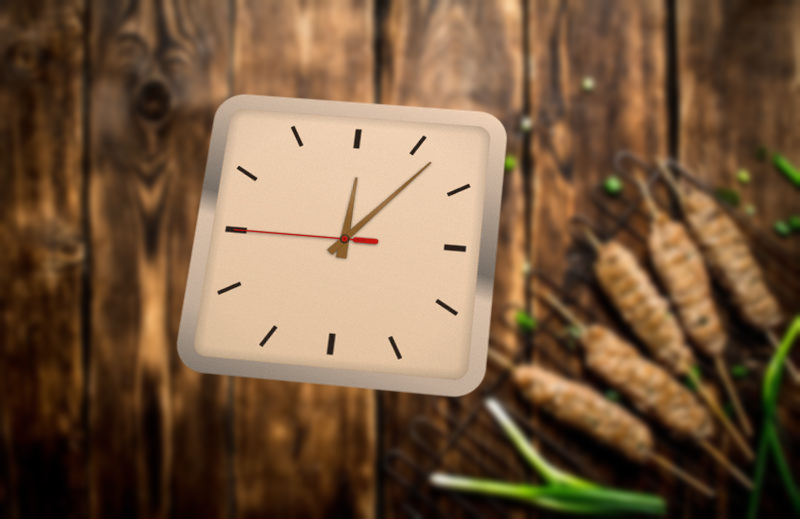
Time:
{"hour": 12, "minute": 6, "second": 45}
